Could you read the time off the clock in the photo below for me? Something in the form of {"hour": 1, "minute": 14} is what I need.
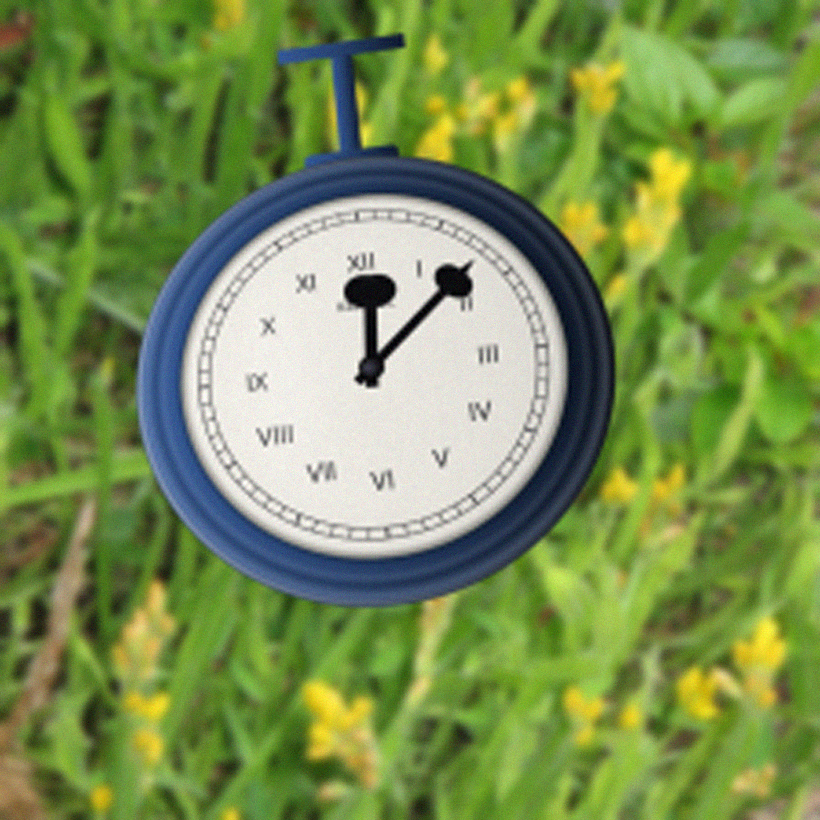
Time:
{"hour": 12, "minute": 8}
